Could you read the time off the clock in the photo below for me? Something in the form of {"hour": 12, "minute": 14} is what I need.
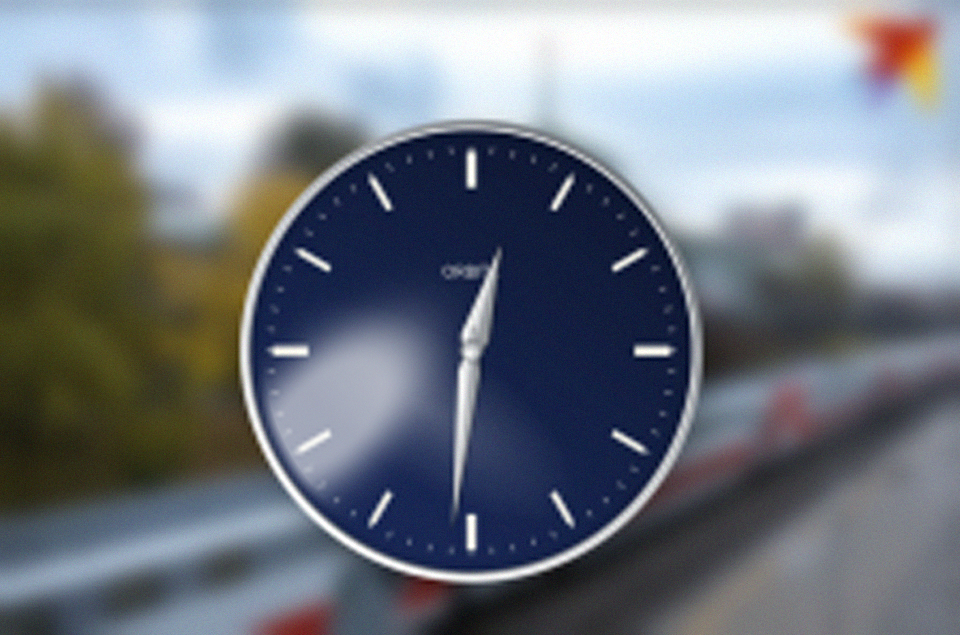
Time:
{"hour": 12, "minute": 31}
